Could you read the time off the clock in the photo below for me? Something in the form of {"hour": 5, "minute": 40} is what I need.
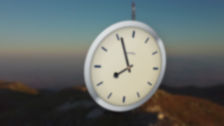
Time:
{"hour": 7, "minute": 56}
